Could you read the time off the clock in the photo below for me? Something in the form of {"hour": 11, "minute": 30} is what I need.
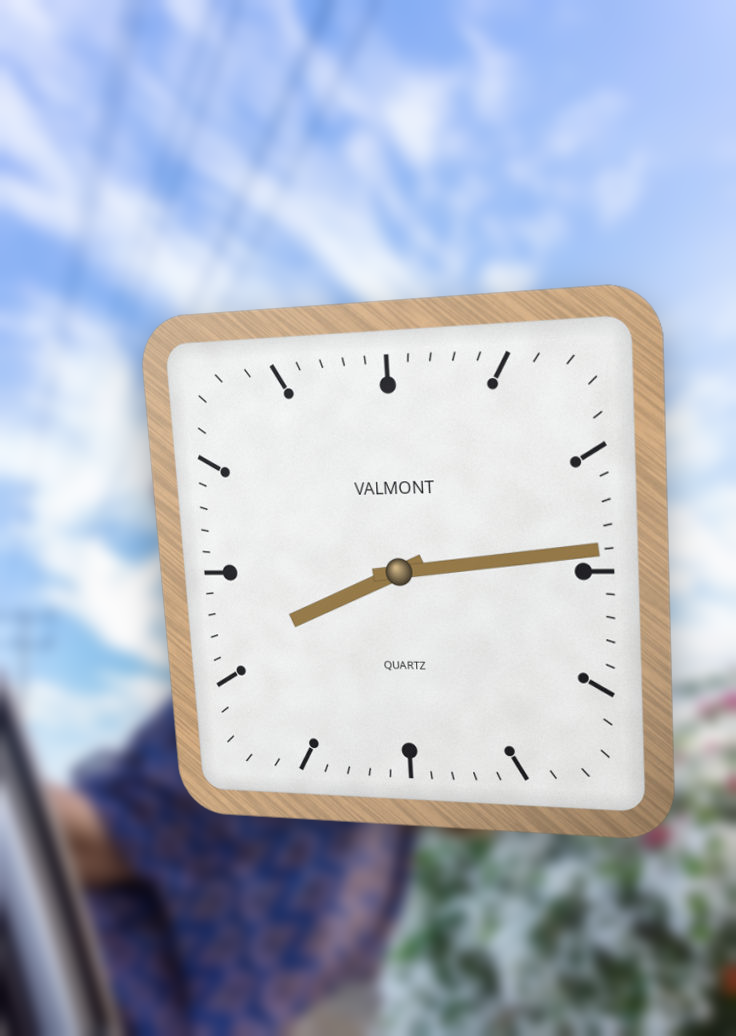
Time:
{"hour": 8, "minute": 14}
